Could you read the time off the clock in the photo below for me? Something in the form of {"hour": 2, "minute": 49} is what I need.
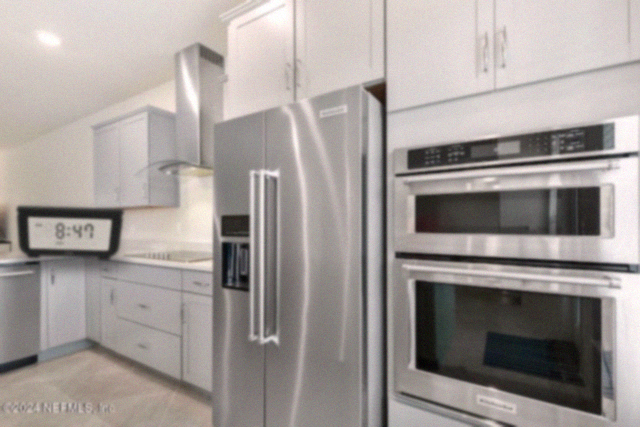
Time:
{"hour": 8, "minute": 47}
